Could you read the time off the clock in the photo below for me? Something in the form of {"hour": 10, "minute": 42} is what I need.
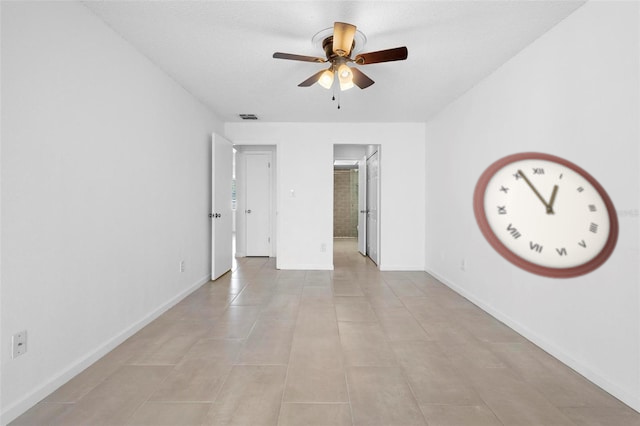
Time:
{"hour": 12, "minute": 56}
